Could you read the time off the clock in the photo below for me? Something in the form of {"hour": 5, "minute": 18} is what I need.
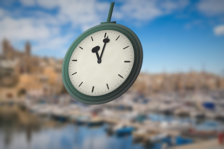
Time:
{"hour": 11, "minute": 1}
